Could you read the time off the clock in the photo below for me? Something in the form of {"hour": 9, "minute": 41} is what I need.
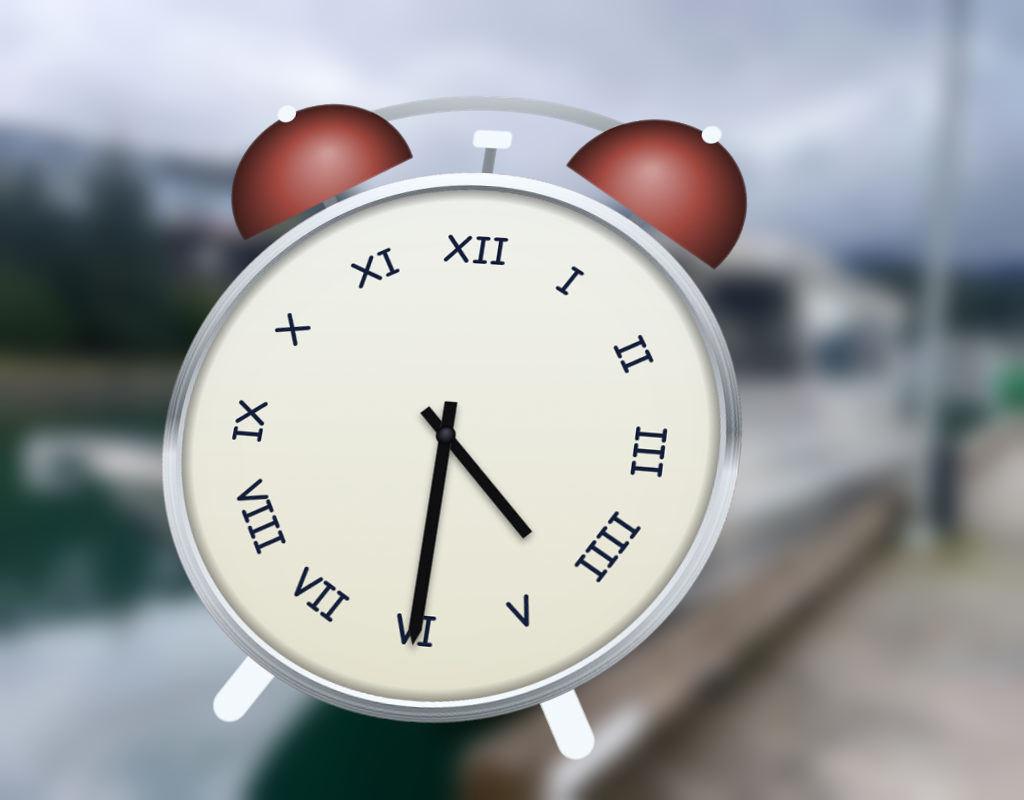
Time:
{"hour": 4, "minute": 30}
